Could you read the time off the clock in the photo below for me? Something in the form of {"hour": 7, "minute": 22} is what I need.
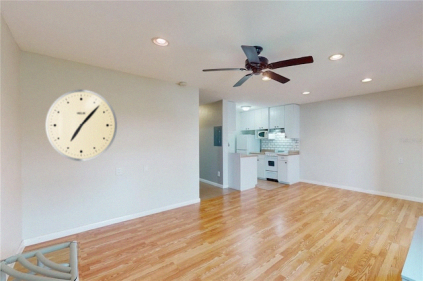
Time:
{"hour": 7, "minute": 7}
